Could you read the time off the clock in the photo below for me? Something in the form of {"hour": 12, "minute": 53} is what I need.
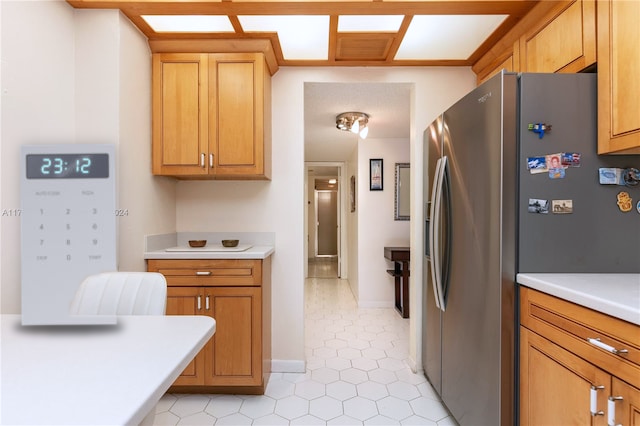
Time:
{"hour": 23, "minute": 12}
